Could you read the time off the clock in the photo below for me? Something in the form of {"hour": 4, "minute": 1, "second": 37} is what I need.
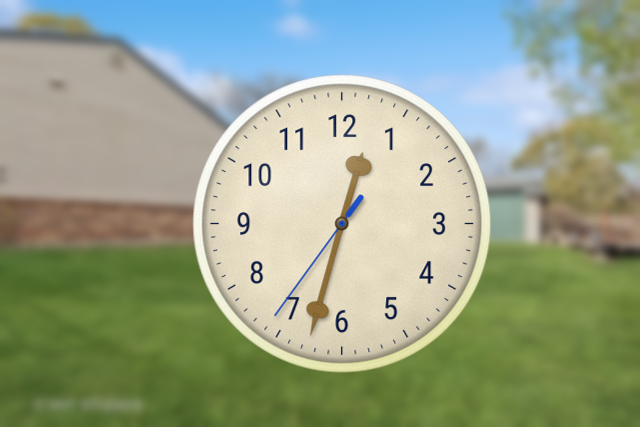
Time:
{"hour": 12, "minute": 32, "second": 36}
